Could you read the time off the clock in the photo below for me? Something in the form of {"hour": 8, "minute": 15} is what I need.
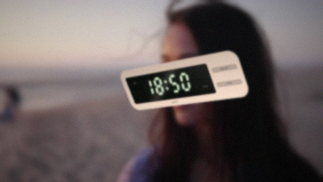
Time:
{"hour": 18, "minute": 50}
